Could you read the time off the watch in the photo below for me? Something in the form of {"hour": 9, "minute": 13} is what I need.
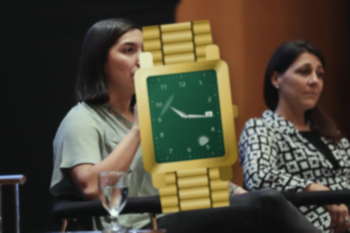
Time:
{"hour": 10, "minute": 16}
